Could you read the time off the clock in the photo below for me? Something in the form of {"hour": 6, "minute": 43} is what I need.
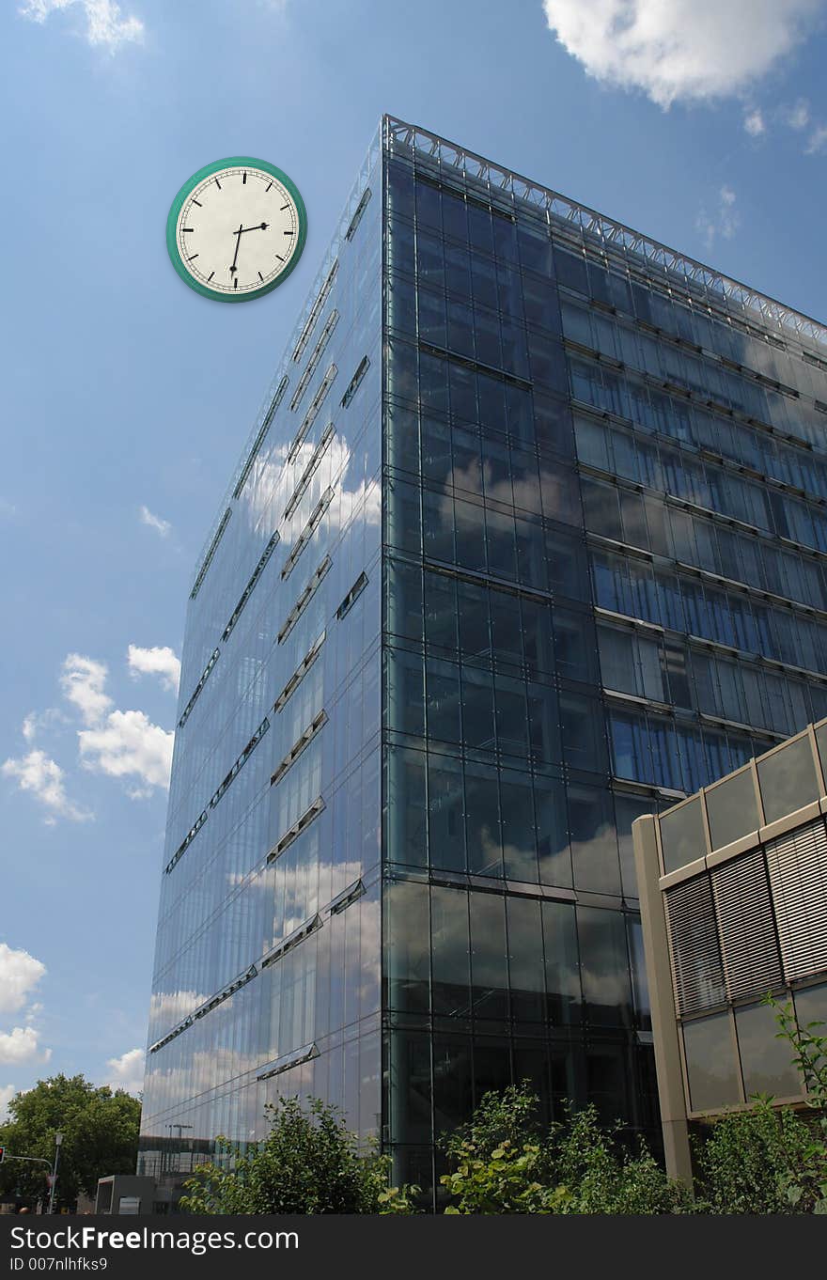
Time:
{"hour": 2, "minute": 31}
